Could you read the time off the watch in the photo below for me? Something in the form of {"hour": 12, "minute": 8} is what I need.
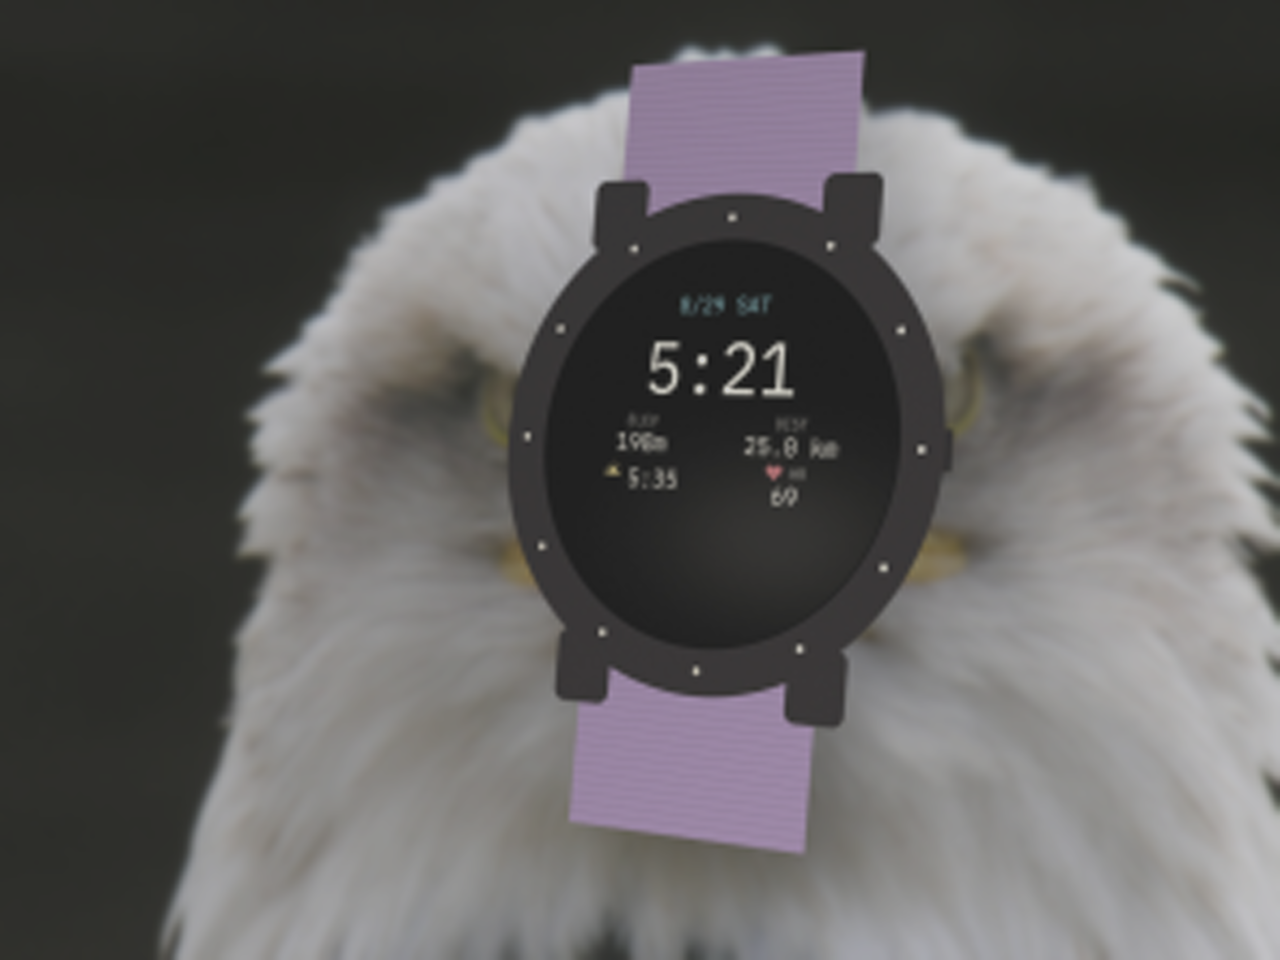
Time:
{"hour": 5, "minute": 21}
